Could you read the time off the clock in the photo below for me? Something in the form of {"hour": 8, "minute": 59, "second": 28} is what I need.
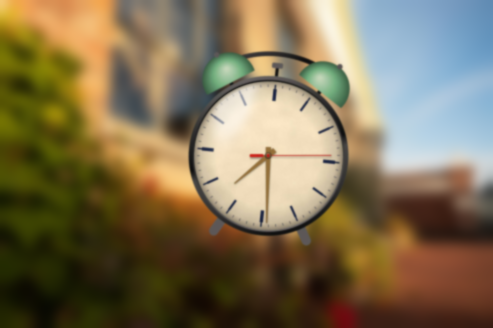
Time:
{"hour": 7, "minute": 29, "second": 14}
